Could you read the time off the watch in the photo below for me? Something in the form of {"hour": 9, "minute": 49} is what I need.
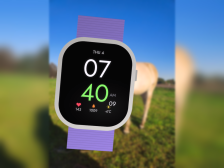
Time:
{"hour": 7, "minute": 40}
